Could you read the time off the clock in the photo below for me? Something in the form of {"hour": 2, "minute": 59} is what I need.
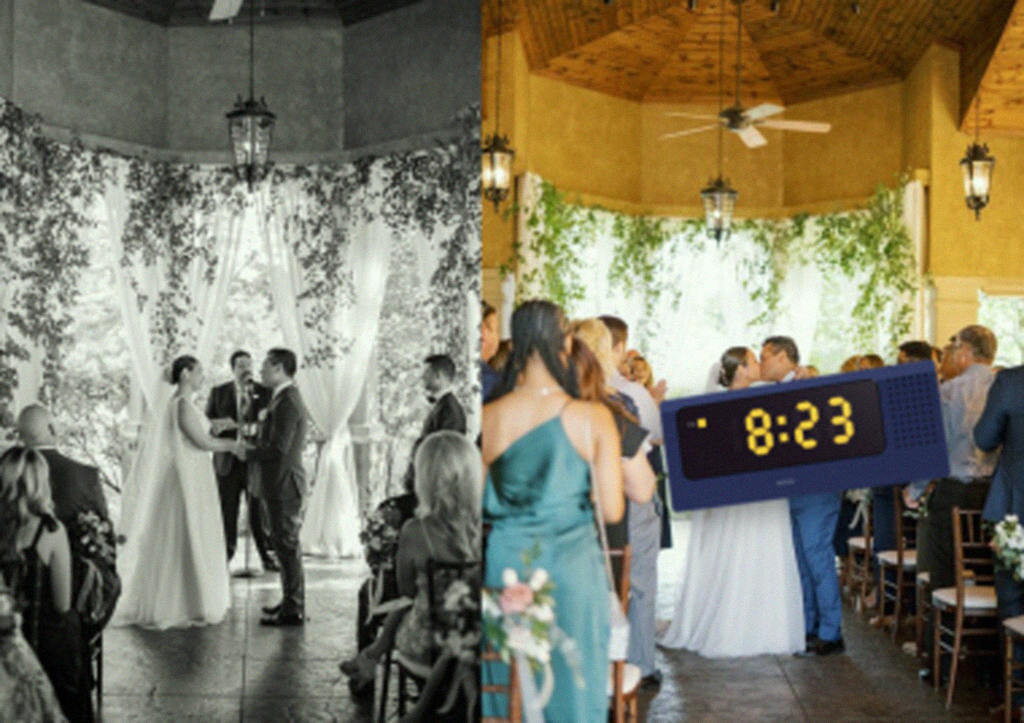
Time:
{"hour": 8, "minute": 23}
